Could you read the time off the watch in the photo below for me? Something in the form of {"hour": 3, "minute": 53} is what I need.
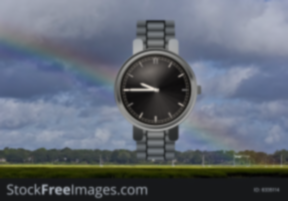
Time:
{"hour": 9, "minute": 45}
